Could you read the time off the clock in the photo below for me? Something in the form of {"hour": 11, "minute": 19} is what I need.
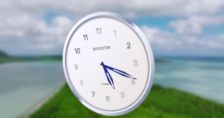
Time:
{"hour": 5, "minute": 19}
